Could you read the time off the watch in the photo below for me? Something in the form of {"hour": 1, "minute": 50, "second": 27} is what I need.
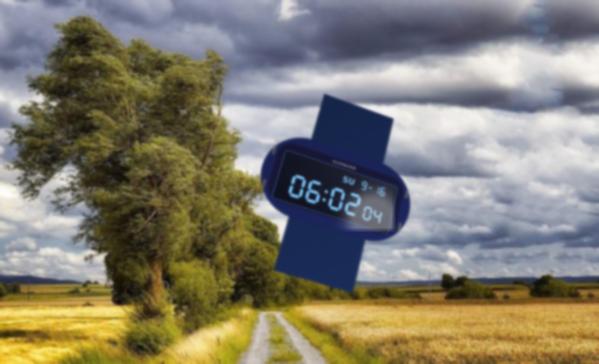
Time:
{"hour": 6, "minute": 2, "second": 4}
